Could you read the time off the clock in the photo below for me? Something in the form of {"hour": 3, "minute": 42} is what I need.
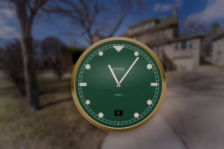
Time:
{"hour": 11, "minute": 6}
